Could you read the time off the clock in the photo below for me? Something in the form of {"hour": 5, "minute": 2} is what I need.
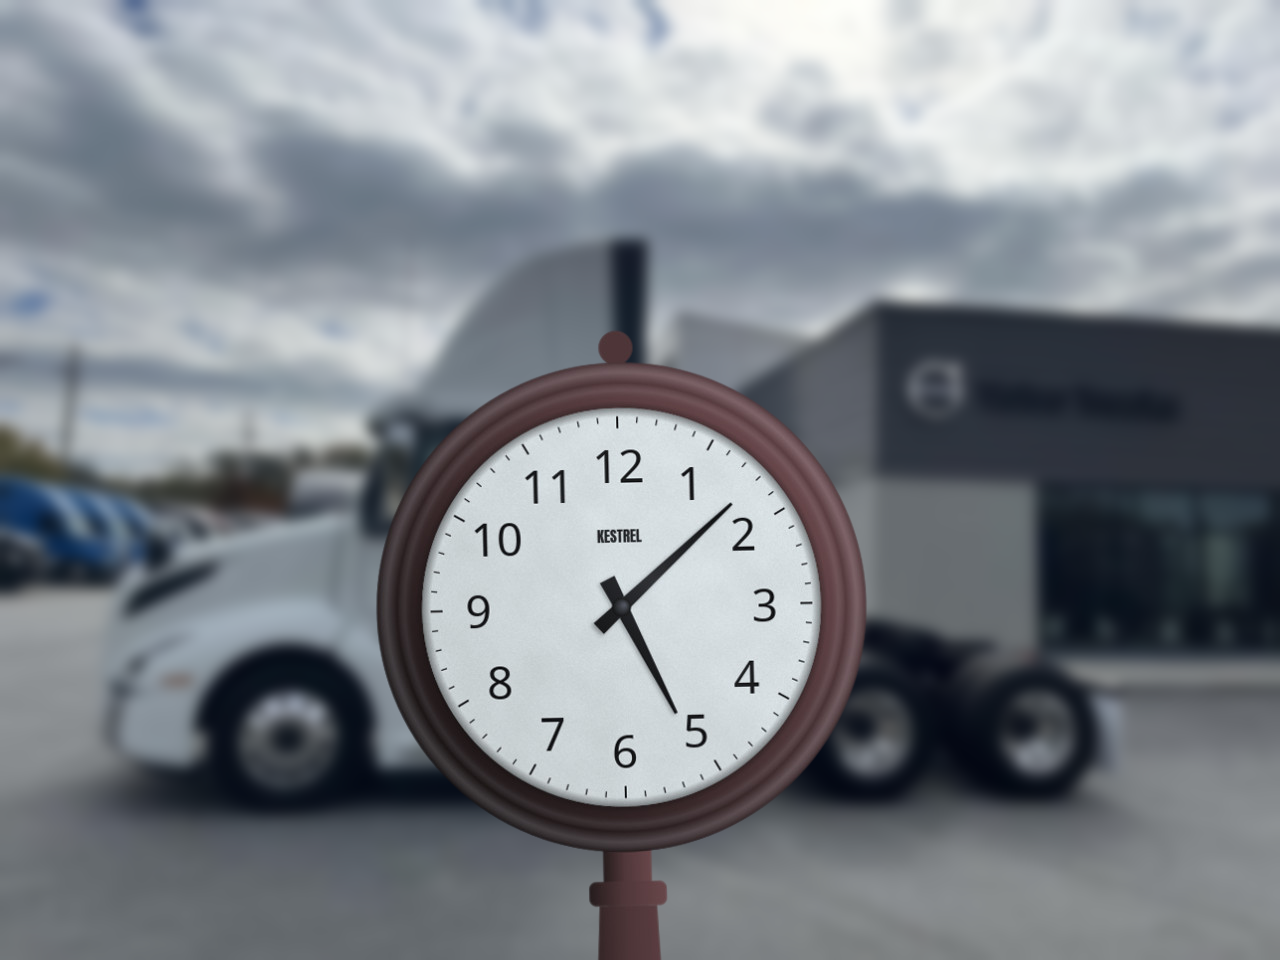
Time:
{"hour": 5, "minute": 8}
